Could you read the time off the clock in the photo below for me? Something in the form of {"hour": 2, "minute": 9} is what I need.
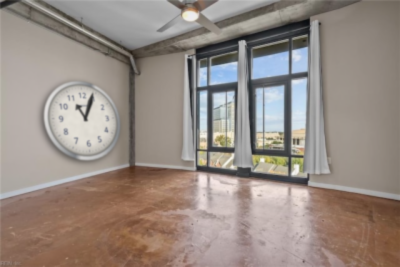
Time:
{"hour": 11, "minute": 4}
